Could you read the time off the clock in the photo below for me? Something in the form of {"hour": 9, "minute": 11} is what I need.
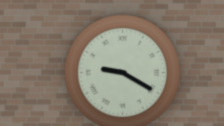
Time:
{"hour": 9, "minute": 20}
